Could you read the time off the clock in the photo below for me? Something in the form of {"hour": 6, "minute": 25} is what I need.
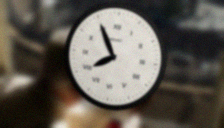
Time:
{"hour": 7, "minute": 55}
